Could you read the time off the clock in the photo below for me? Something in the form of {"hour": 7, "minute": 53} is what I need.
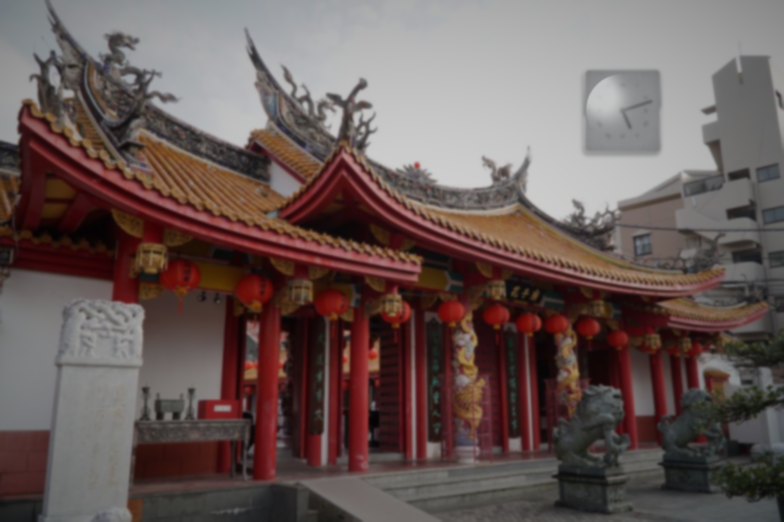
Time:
{"hour": 5, "minute": 12}
